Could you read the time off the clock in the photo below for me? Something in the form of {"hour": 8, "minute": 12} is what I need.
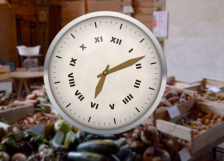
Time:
{"hour": 6, "minute": 8}
